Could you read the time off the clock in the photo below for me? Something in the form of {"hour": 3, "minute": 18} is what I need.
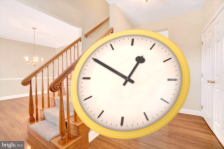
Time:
{"hour": 12, "minute": 50}
